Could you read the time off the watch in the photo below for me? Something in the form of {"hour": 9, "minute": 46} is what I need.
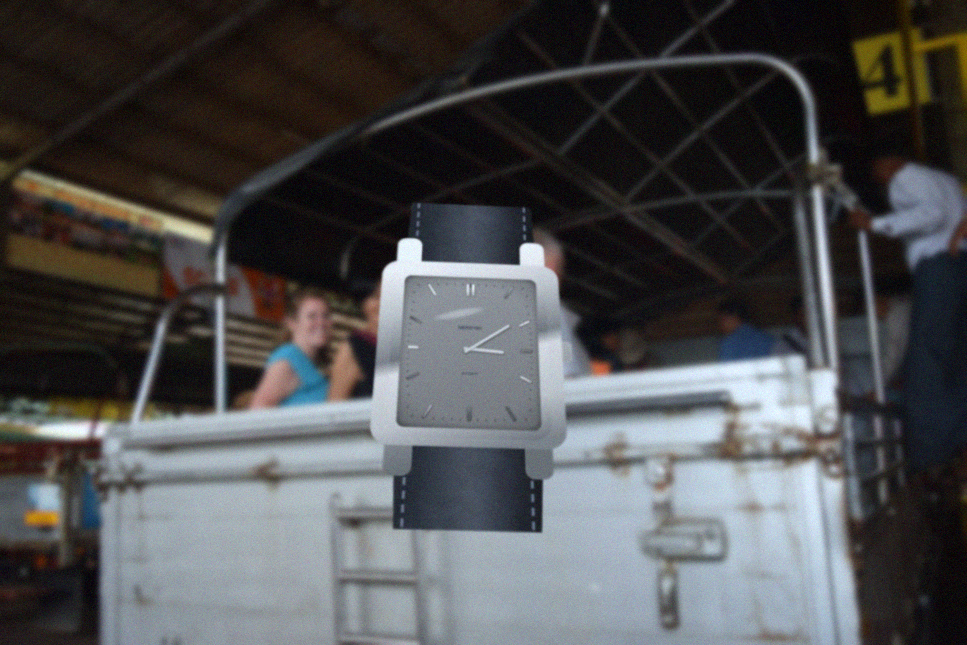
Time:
{"hour": 3, "minute": 9}
